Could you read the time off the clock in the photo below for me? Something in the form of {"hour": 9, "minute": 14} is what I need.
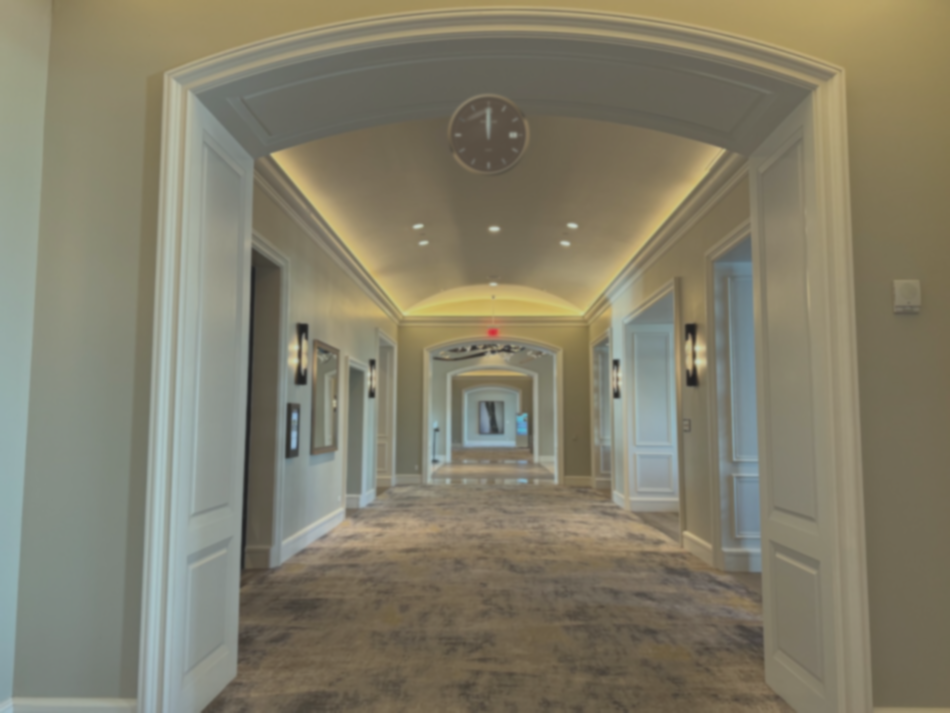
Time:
{"hour": 12, "minute": 0}
